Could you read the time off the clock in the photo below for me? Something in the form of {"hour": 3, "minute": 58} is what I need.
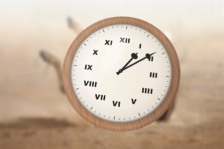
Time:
{"hour": 1, "minute": 9}
